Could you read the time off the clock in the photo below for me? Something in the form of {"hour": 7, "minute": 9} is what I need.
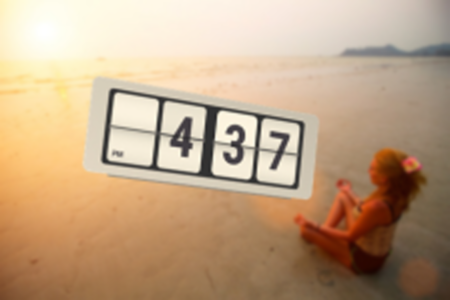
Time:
{"hour": 4, "minute": 37}
